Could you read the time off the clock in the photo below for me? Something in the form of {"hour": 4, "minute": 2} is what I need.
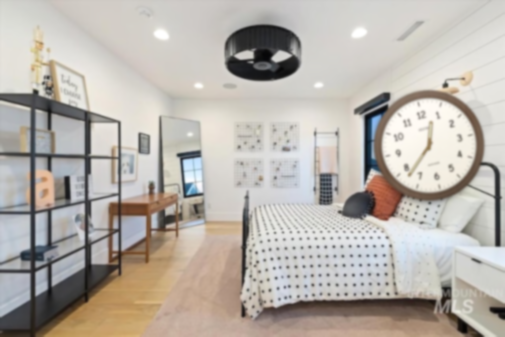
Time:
{"hour": 12, "minute": 38}
